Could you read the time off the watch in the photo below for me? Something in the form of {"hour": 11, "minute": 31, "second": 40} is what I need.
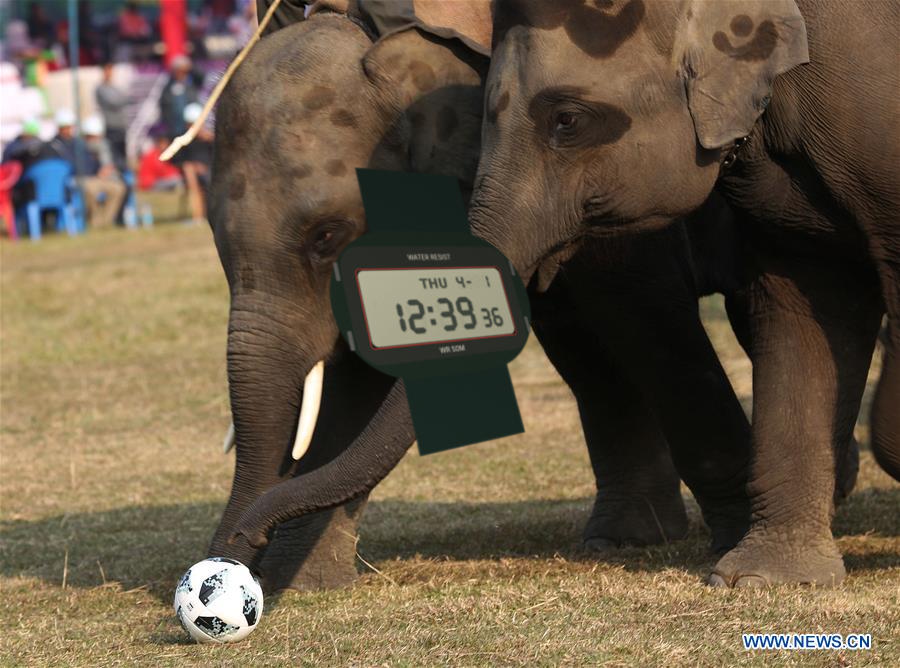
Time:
{"hour": 12, "minute": 39, "second": 36}
